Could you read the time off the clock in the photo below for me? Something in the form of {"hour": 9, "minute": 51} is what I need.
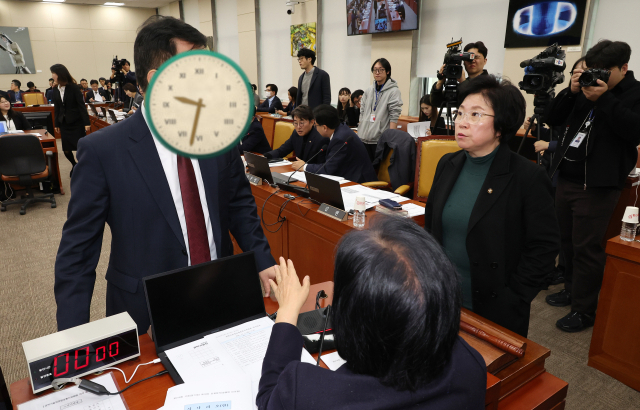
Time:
{"hour": 9, "minute": 32}
